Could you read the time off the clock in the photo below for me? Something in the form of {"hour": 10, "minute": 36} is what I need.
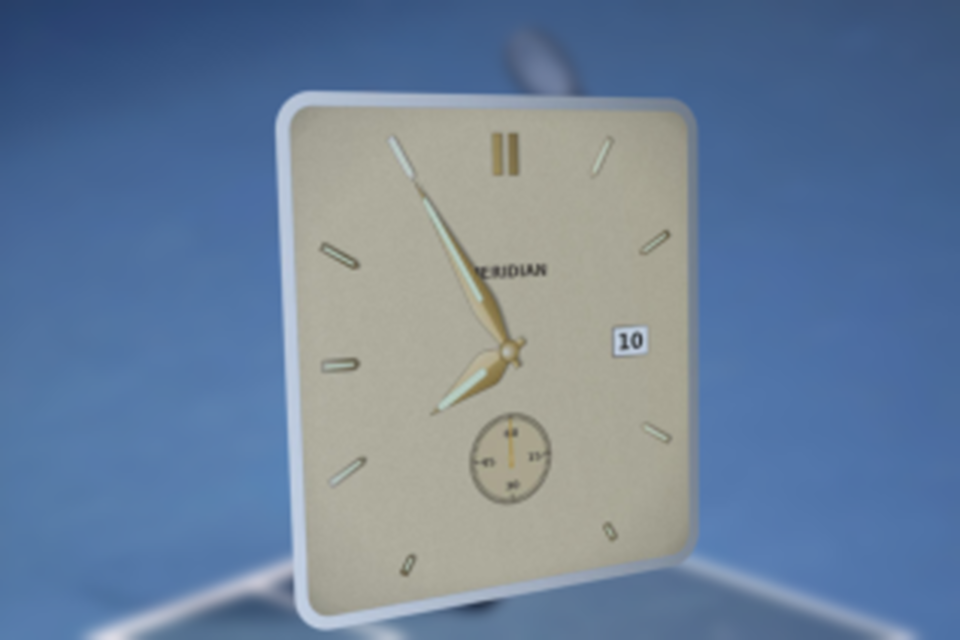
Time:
{"hour": 7, "minute": 55}
